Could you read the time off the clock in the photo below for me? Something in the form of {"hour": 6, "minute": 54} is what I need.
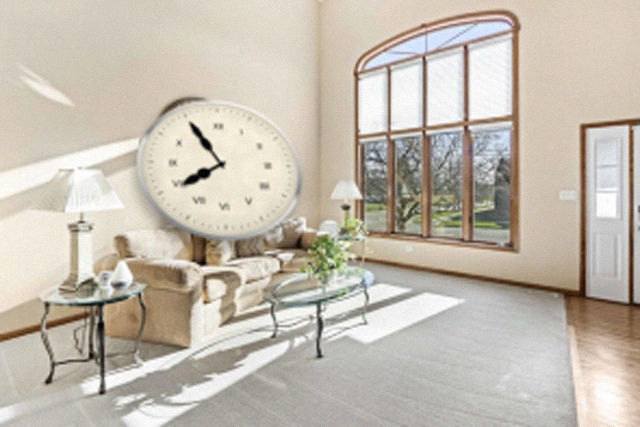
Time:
{"hour": 7, "minute": 55}
